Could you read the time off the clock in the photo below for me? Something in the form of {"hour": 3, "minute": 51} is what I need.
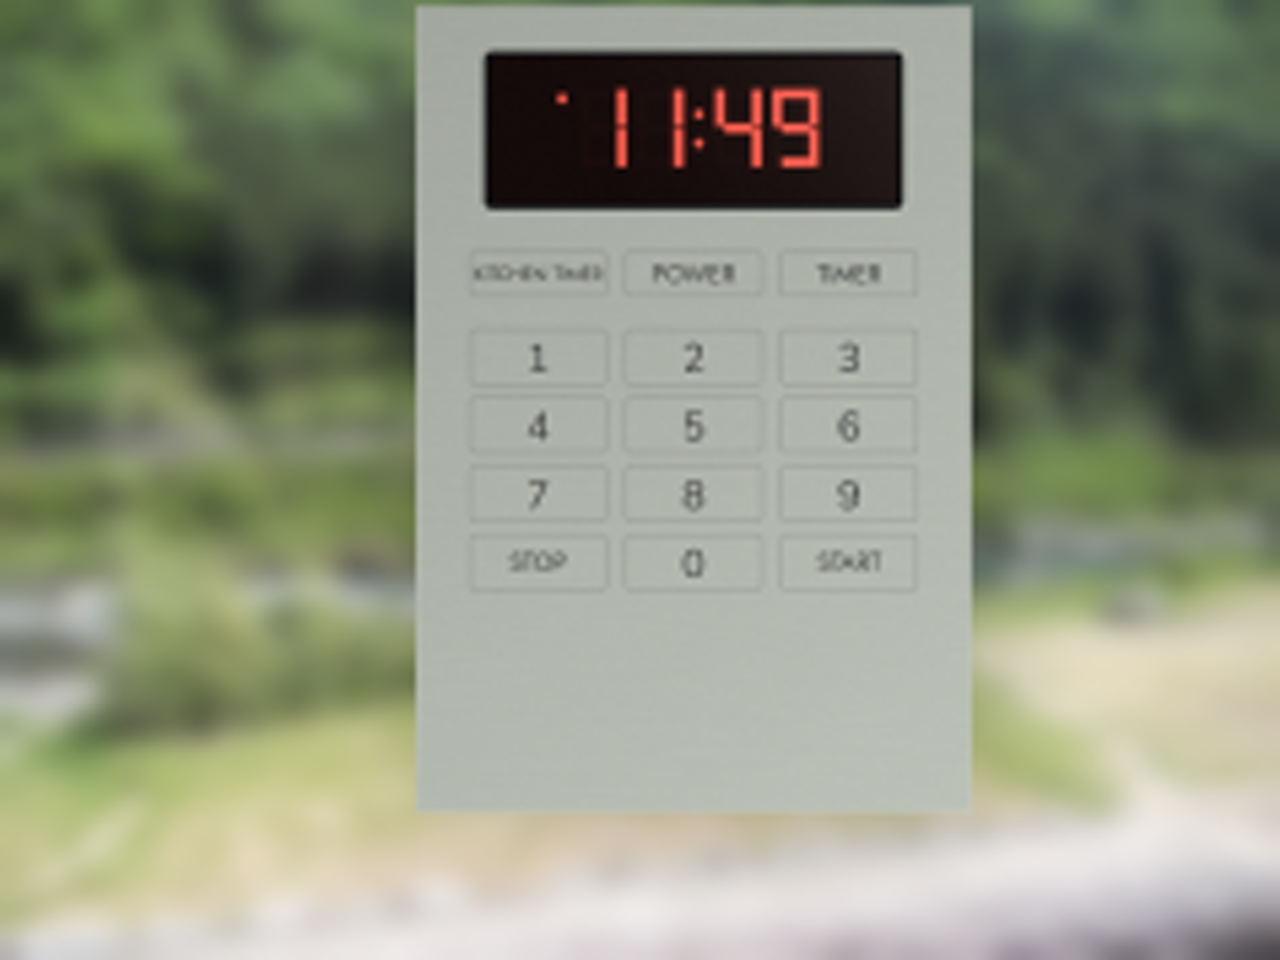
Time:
{"hour": 11, "minute": 49}
